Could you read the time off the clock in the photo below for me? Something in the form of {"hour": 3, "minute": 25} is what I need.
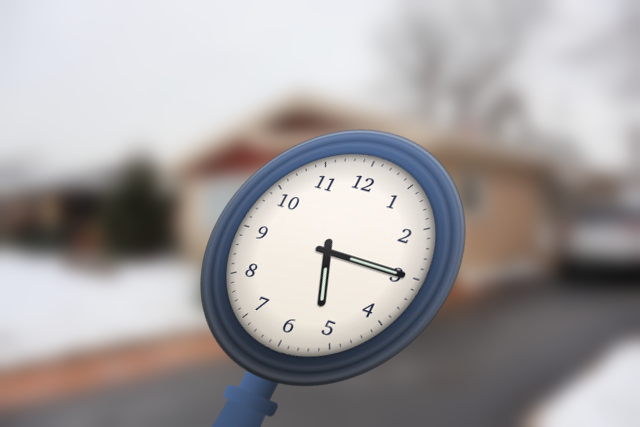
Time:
{"hour": 5, "minute": 15}
